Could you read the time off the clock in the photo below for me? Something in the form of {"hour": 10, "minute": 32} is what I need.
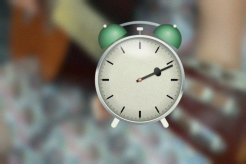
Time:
{"hour": 2, "minute": 11}
